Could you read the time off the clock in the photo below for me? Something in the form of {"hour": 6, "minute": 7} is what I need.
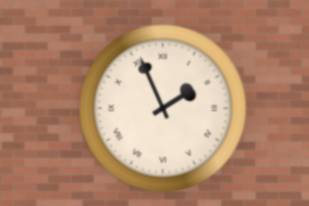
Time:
{"hour": 1, "minute": 56}
